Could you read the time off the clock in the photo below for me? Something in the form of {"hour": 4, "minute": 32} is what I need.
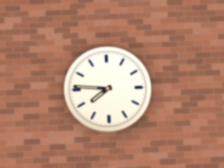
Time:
{"hour": 7, "minute": 46}
